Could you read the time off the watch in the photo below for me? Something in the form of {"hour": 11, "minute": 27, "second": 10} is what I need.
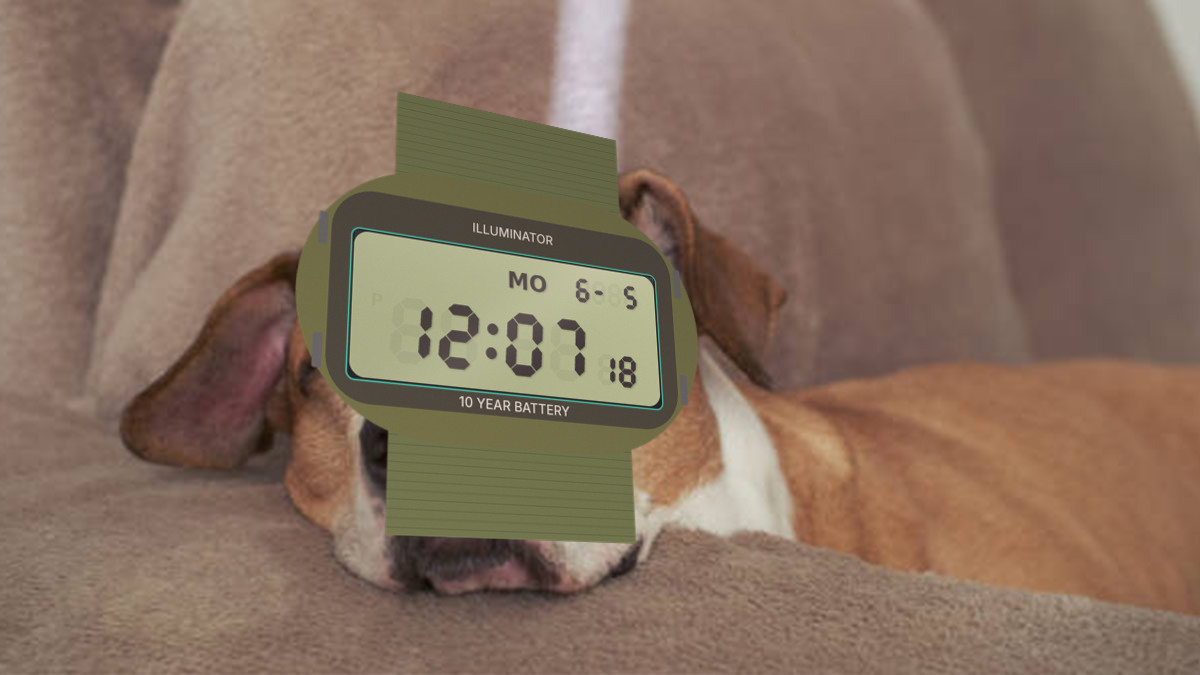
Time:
{"hour": 12, "minute": 7, "second": 18}
